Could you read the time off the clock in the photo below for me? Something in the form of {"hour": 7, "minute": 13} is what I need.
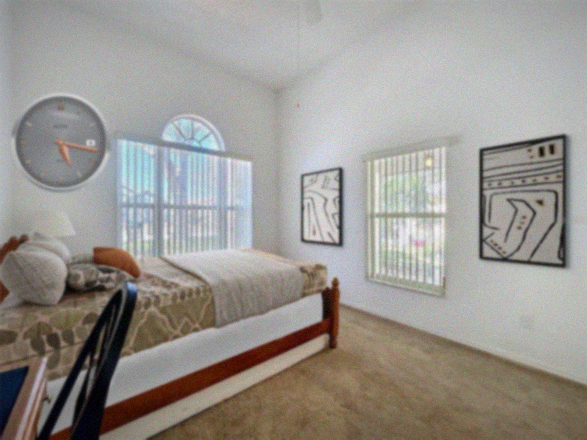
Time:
{"hour": 5, "minute": 17}
